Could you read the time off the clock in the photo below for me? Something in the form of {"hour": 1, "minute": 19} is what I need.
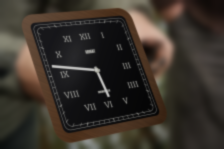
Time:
{"hour": 5, "minute": 47}
